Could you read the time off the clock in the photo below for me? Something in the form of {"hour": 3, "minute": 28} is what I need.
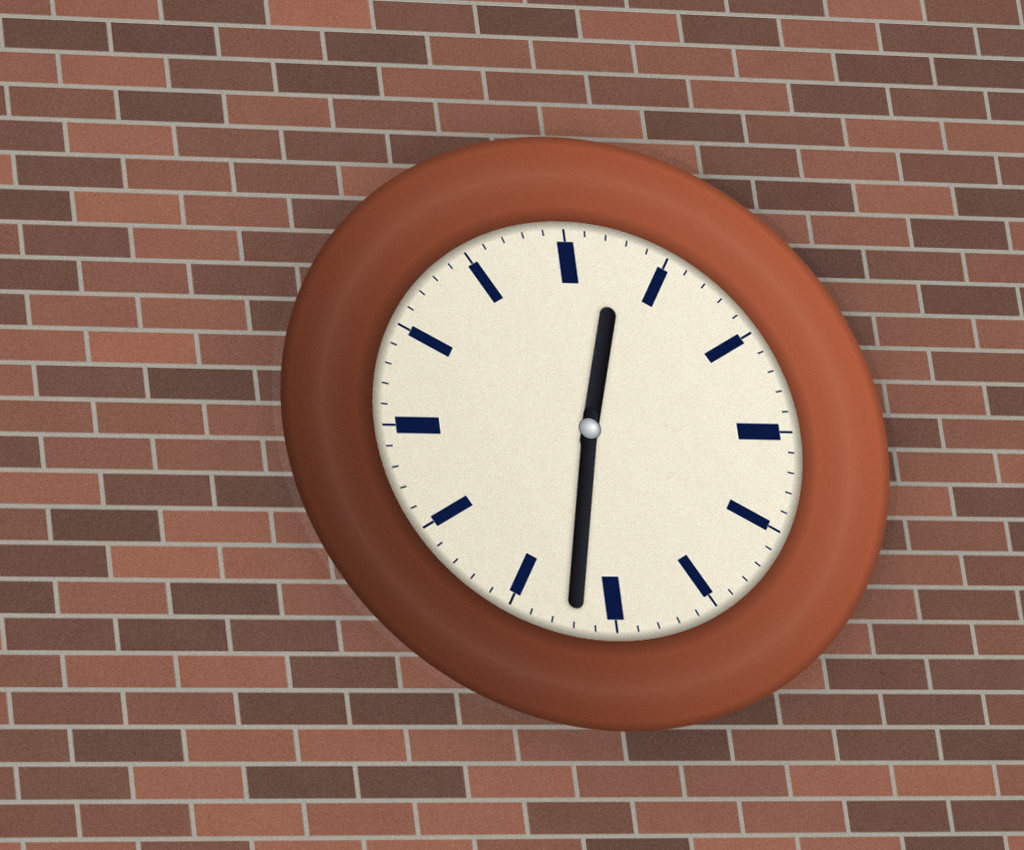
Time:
{"hour": 12, "minute": 32}
